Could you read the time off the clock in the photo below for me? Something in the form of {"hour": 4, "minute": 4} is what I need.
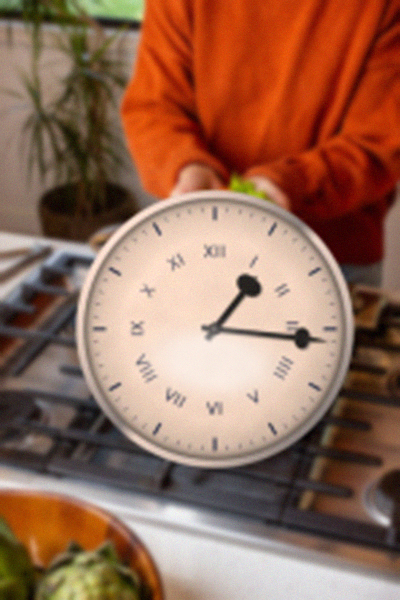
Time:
{"hour": 1, "minute": 16}
